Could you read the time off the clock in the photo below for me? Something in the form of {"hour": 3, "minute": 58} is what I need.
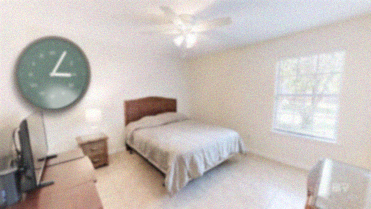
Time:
{"hour": 3, "minute": 5}
